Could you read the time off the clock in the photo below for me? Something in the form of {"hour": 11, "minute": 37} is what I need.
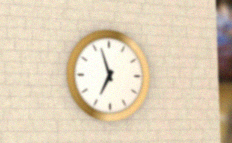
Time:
{"hour": 6, "minute": 57}
